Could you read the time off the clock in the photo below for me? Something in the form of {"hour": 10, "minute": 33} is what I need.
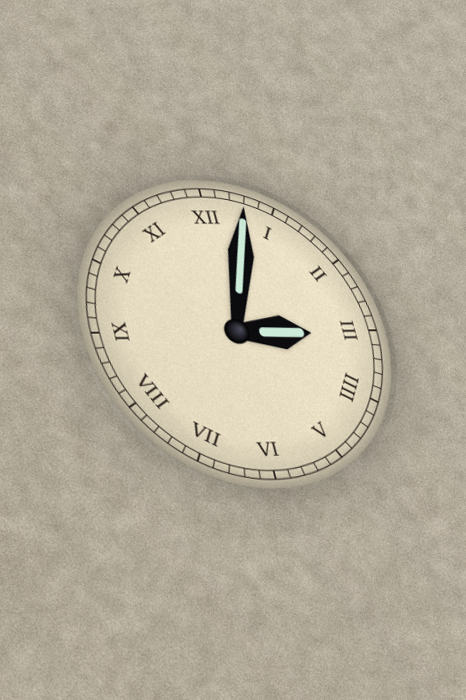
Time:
{"hour": 3, "minute": 3}
